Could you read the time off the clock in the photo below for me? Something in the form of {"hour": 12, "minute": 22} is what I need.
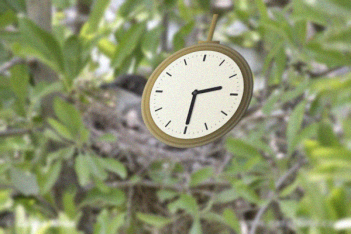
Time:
{"hour": 2, "minute": 30}
